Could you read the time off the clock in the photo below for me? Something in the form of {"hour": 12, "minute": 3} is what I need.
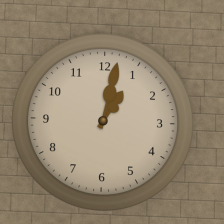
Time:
{"hour": 1, "minute": 2}
